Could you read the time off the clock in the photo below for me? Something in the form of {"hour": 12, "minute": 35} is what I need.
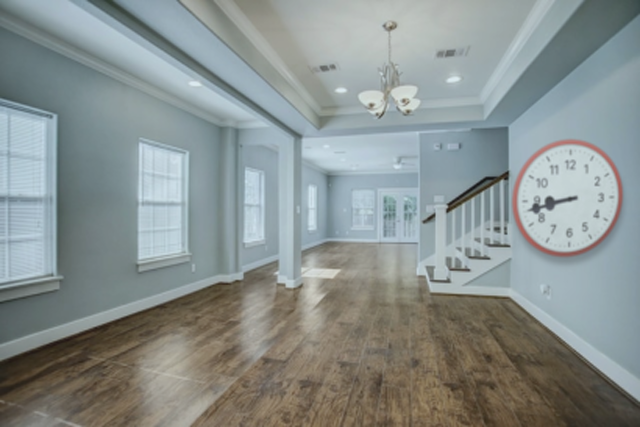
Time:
{"hour": 8, "minute": 43}
